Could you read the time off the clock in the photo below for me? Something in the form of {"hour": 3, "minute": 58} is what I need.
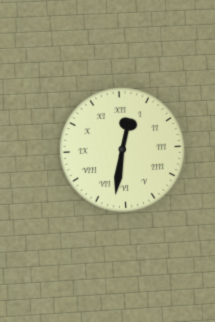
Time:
{"hour": 12, "minute": 32}
